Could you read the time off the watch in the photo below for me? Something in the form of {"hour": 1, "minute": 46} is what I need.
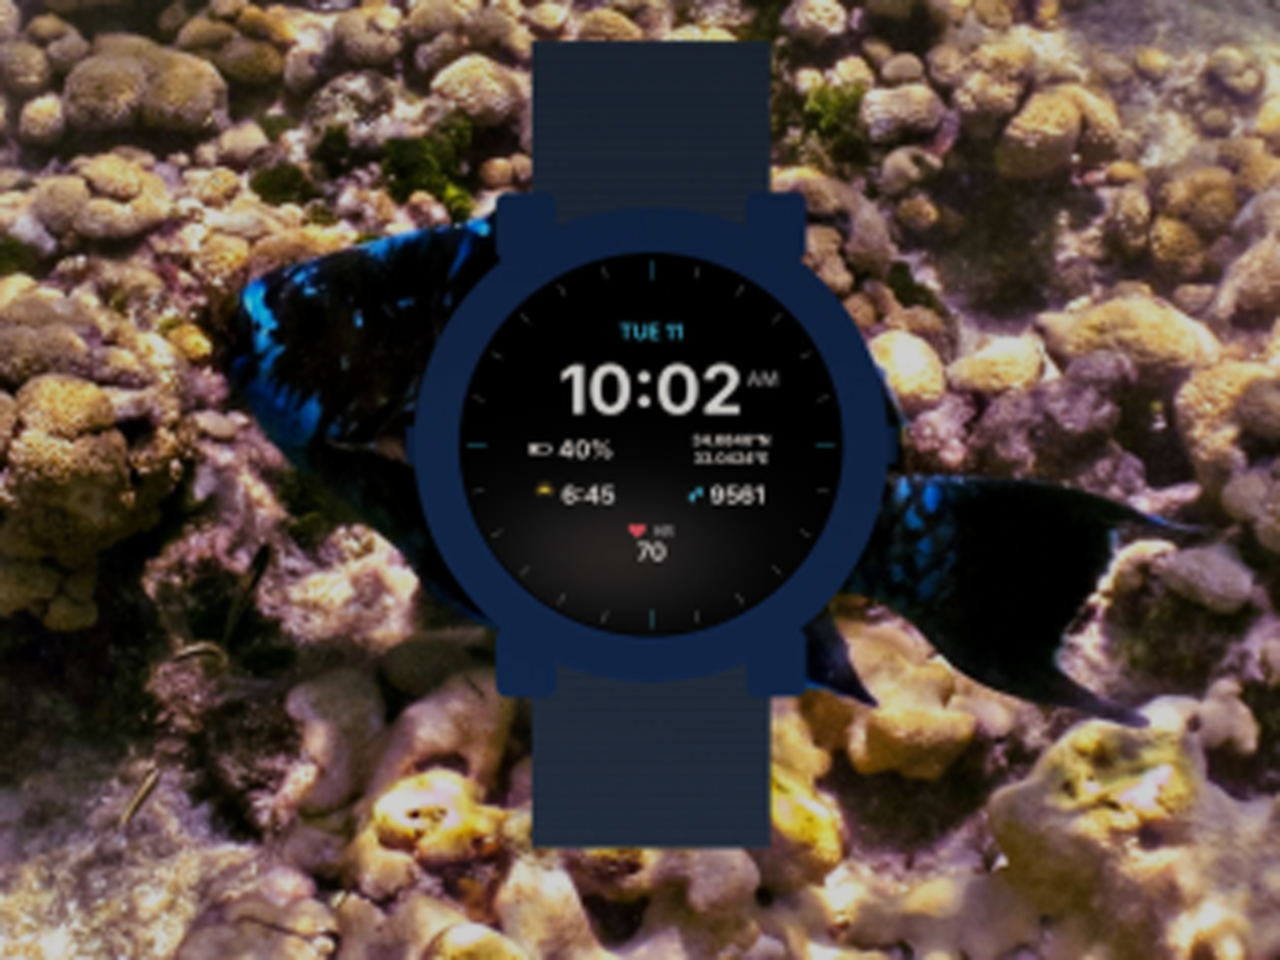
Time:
{"hour": 10, "minute": 2}
